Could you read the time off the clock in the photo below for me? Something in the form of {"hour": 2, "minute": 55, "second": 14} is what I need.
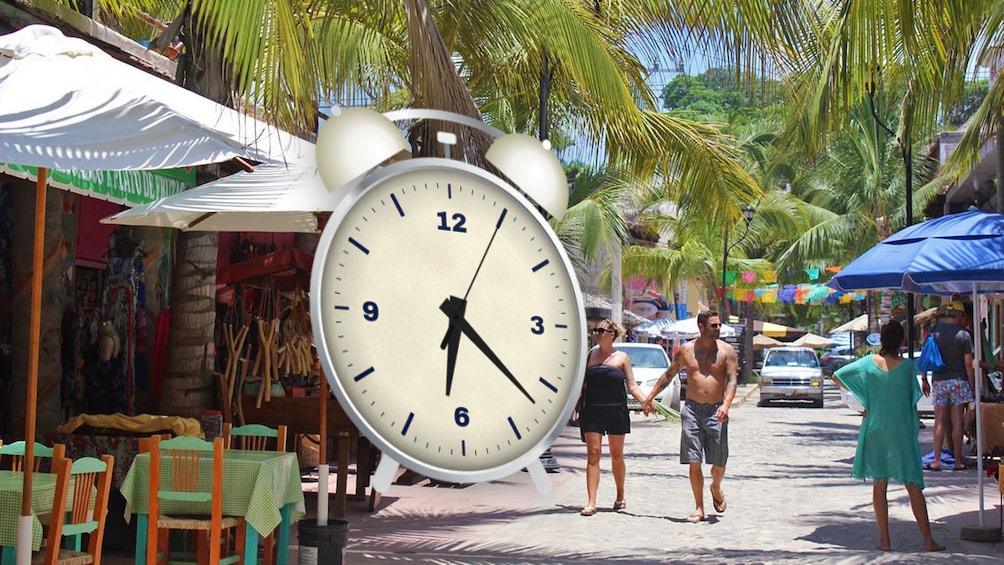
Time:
{"hour": 6, "minute": 22, "second": 5}
